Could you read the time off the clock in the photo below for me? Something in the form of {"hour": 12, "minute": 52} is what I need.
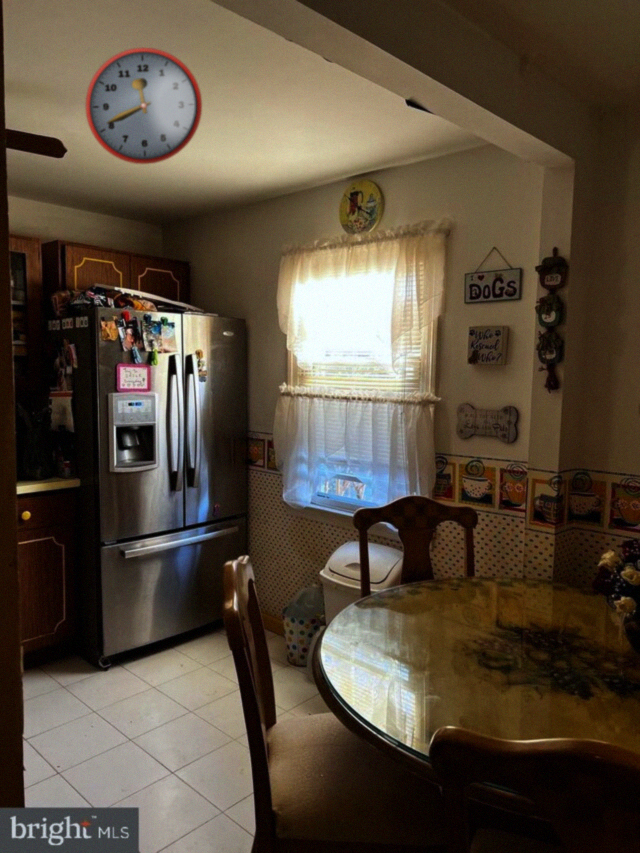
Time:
{"hour": 11, "minute": 41}
